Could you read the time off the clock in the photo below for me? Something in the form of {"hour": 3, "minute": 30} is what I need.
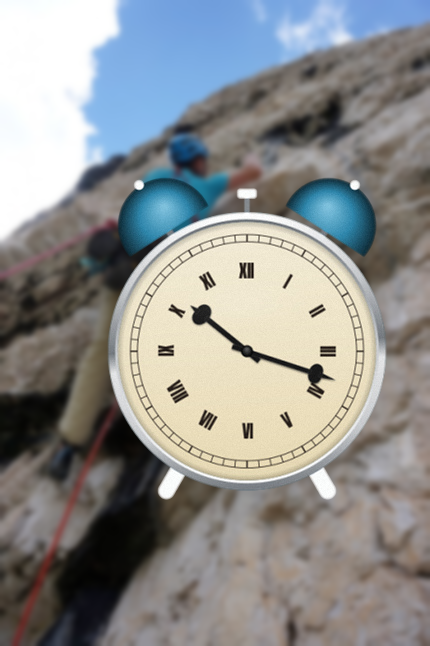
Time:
{"hour": 10, "minute": 18}
